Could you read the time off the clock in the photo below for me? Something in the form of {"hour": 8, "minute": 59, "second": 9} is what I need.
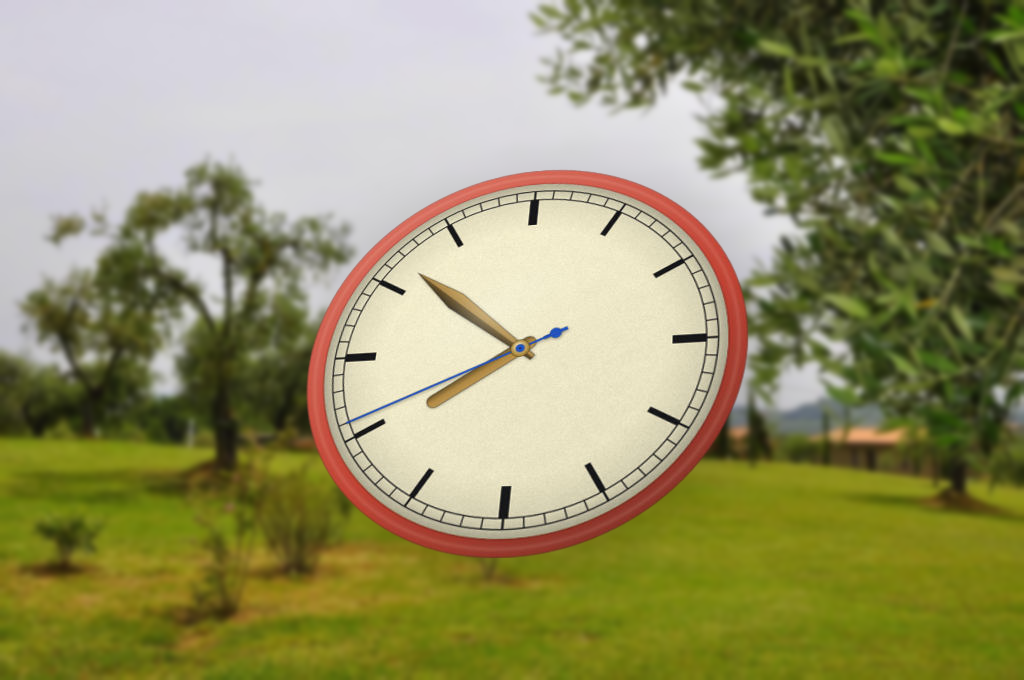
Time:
{"hour": 7, "minute": 51, "second": 41}
